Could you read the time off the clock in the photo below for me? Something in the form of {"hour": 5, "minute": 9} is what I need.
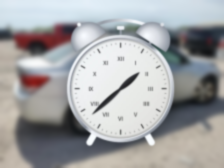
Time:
{"hour": 1, "minute": 38}
